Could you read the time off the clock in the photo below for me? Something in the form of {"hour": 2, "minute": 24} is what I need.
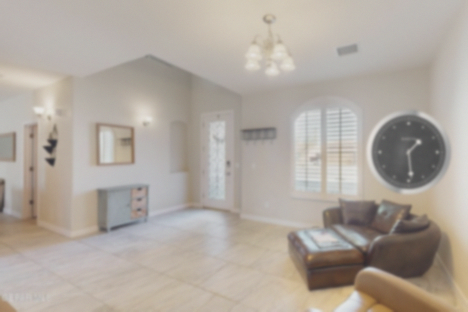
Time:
{"hour": 1, "minute": 29}
